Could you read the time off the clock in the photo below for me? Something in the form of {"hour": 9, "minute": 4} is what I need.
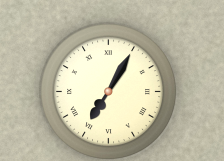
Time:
{"hour": 7, "minute": 5}
